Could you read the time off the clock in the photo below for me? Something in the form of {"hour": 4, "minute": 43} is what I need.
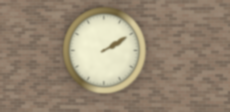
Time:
{"hour": 2, "minute": 10}
